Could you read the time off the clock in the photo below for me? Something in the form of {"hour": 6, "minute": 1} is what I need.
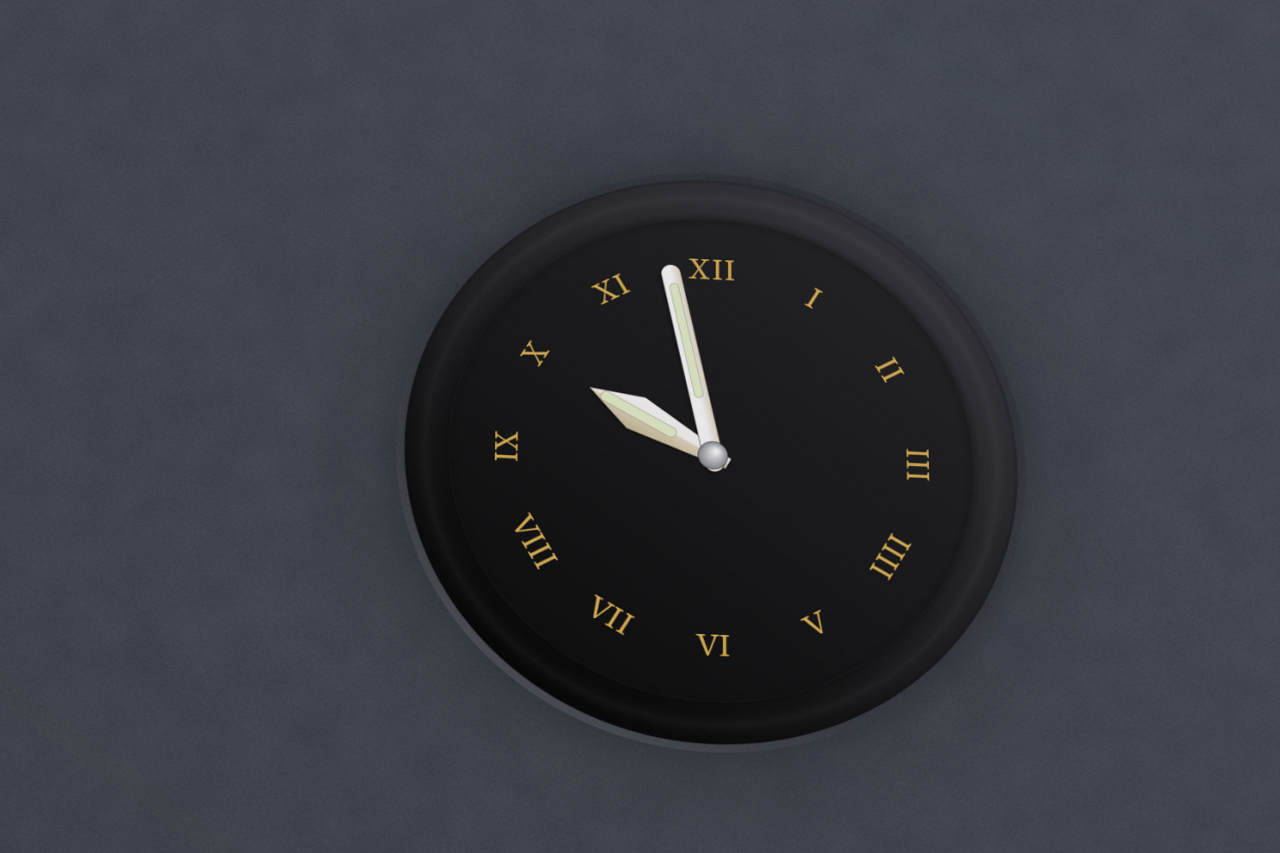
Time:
{"hour": 9, "minute": 58}
